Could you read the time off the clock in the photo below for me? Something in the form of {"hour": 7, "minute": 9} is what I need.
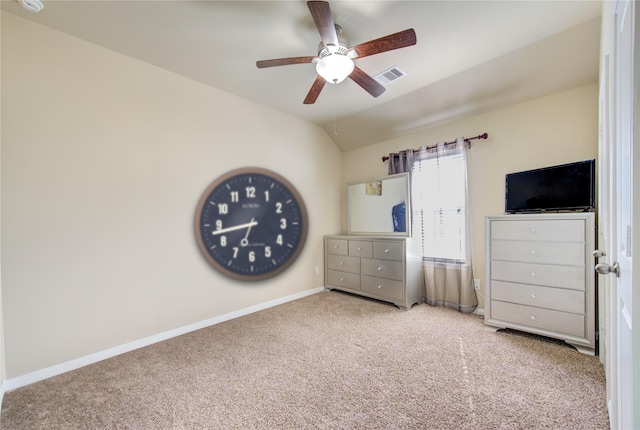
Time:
{"hour": 6, "minute": 43}
